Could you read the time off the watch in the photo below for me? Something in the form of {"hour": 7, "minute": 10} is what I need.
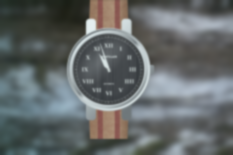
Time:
{"hour": 10, "minute": 57}
